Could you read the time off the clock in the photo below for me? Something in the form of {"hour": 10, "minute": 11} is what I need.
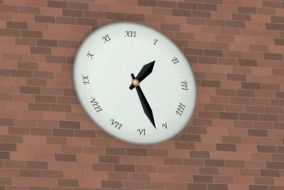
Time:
{"hour": 1, "minute": 27}
